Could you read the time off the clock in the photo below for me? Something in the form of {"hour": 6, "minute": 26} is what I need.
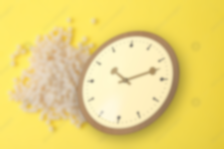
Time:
{"hour": 10, "minute": 12}
